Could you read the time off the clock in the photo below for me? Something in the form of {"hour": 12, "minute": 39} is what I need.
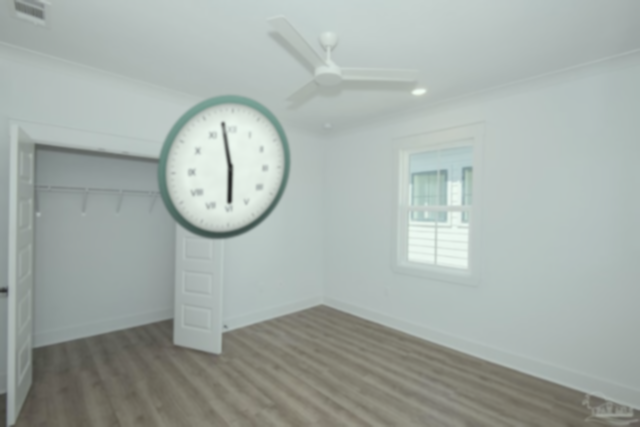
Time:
{"hour": 5, "minute": 58}
